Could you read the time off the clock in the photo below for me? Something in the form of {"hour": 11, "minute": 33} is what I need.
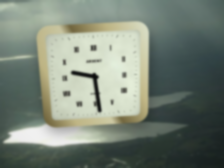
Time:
{"hour": 9, "minute": 29}
